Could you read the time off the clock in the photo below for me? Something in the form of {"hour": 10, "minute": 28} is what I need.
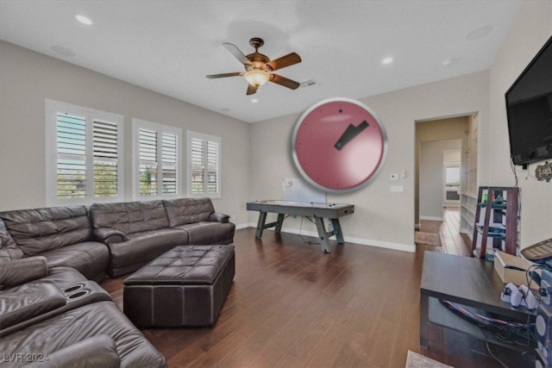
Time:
{"hour": 1, "minute": 8}
